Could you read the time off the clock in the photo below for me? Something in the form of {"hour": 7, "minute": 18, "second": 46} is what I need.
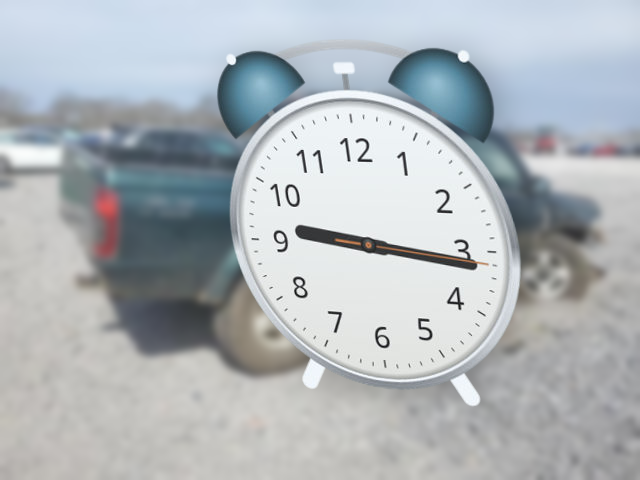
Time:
{"hour": 9, "minute": 16, "second": 16}
